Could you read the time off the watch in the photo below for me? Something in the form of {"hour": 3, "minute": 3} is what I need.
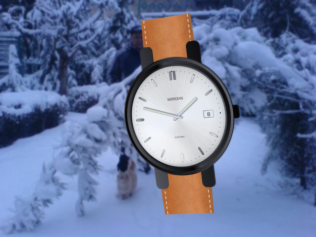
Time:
{"hour": 1, "minute": 48}
